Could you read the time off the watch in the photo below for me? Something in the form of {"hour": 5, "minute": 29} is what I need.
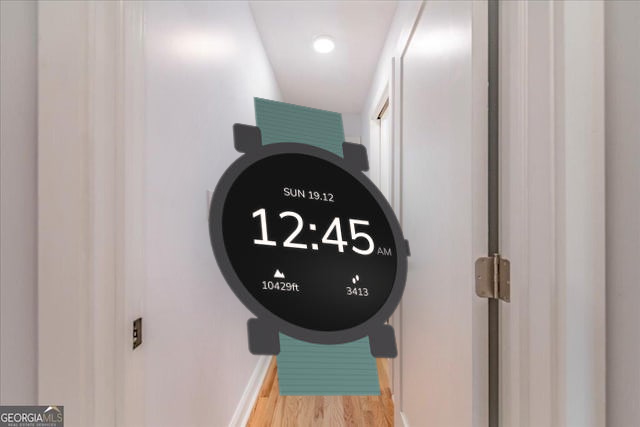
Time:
{"hour": 12, "minute": 45}
